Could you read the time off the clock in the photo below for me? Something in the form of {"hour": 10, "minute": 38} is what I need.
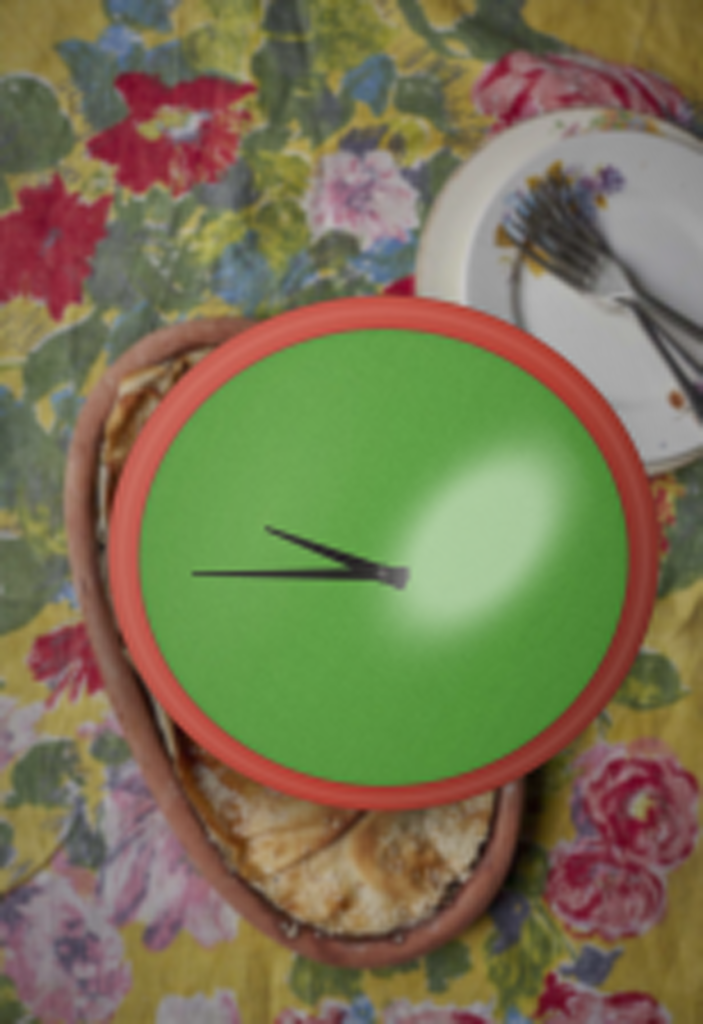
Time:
{"hour": 9, "minute": 45}
